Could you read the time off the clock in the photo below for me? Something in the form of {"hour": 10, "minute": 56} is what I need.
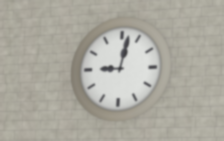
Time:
{"hour": 9, "minute": 2}
